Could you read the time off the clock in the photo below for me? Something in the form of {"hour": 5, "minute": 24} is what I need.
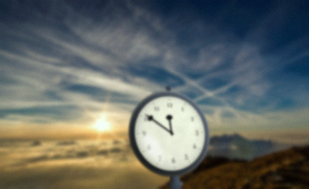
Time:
{"hour": 11, "minute": 51}
